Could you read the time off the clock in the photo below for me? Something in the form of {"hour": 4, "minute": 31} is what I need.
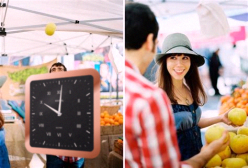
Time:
{"hour": 10, "minute": 1}
